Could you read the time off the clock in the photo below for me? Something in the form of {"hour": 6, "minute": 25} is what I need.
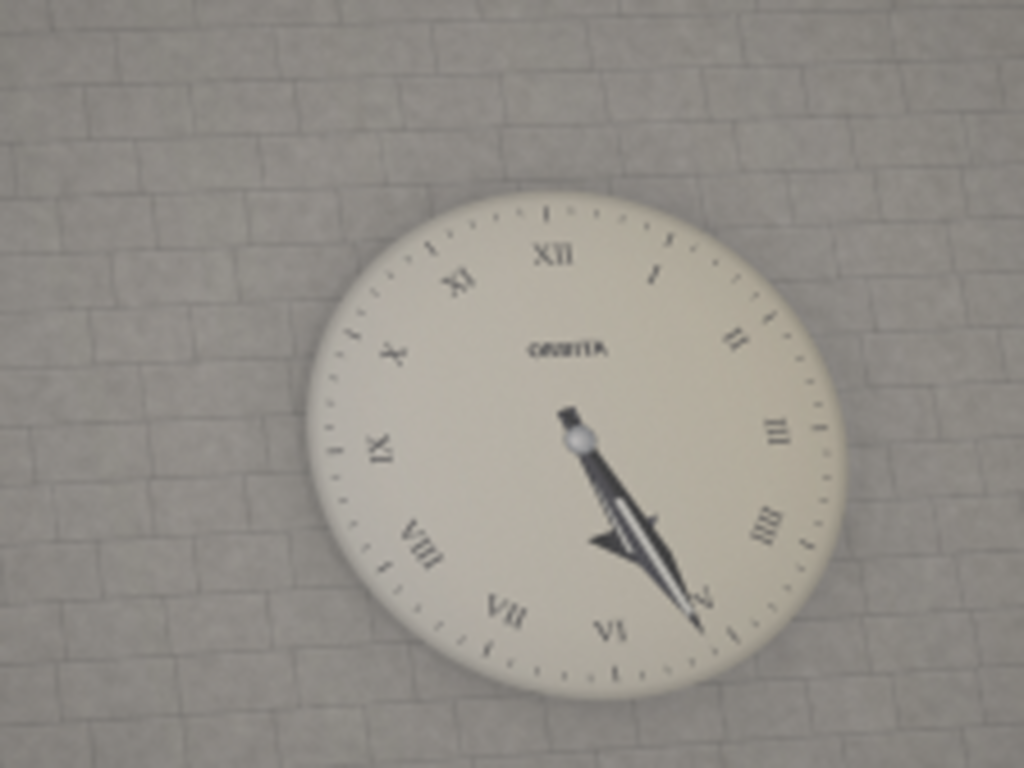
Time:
{"hour": 5, "minute": 26}
